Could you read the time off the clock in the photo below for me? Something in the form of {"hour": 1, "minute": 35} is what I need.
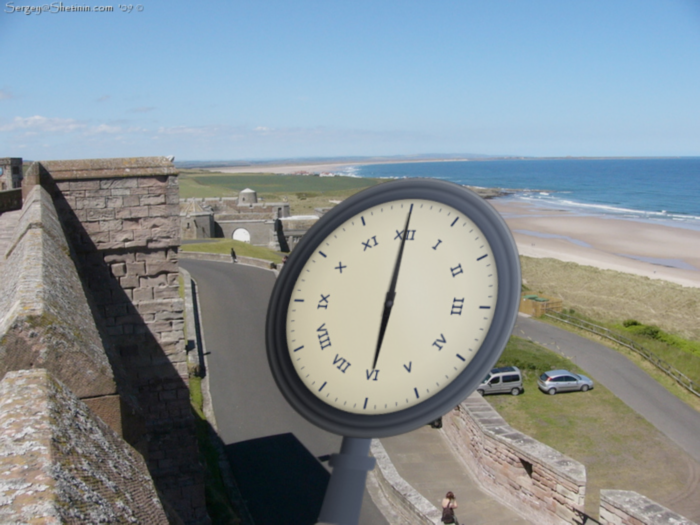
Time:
{"hour": 6, "minute": 0}
